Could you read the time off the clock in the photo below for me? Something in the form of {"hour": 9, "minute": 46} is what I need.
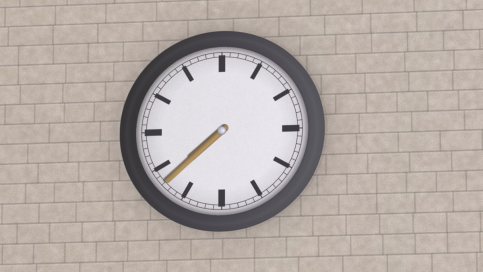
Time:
{"hour": 7, "minute": 38}
